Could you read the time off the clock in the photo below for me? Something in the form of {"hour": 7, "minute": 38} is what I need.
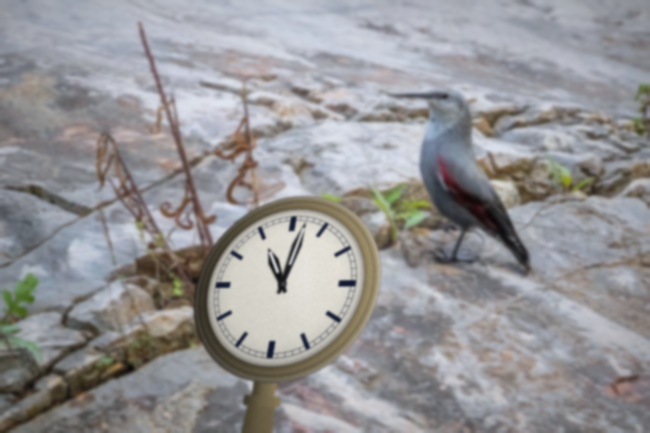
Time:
{"hour": 11, "minute": 2}
